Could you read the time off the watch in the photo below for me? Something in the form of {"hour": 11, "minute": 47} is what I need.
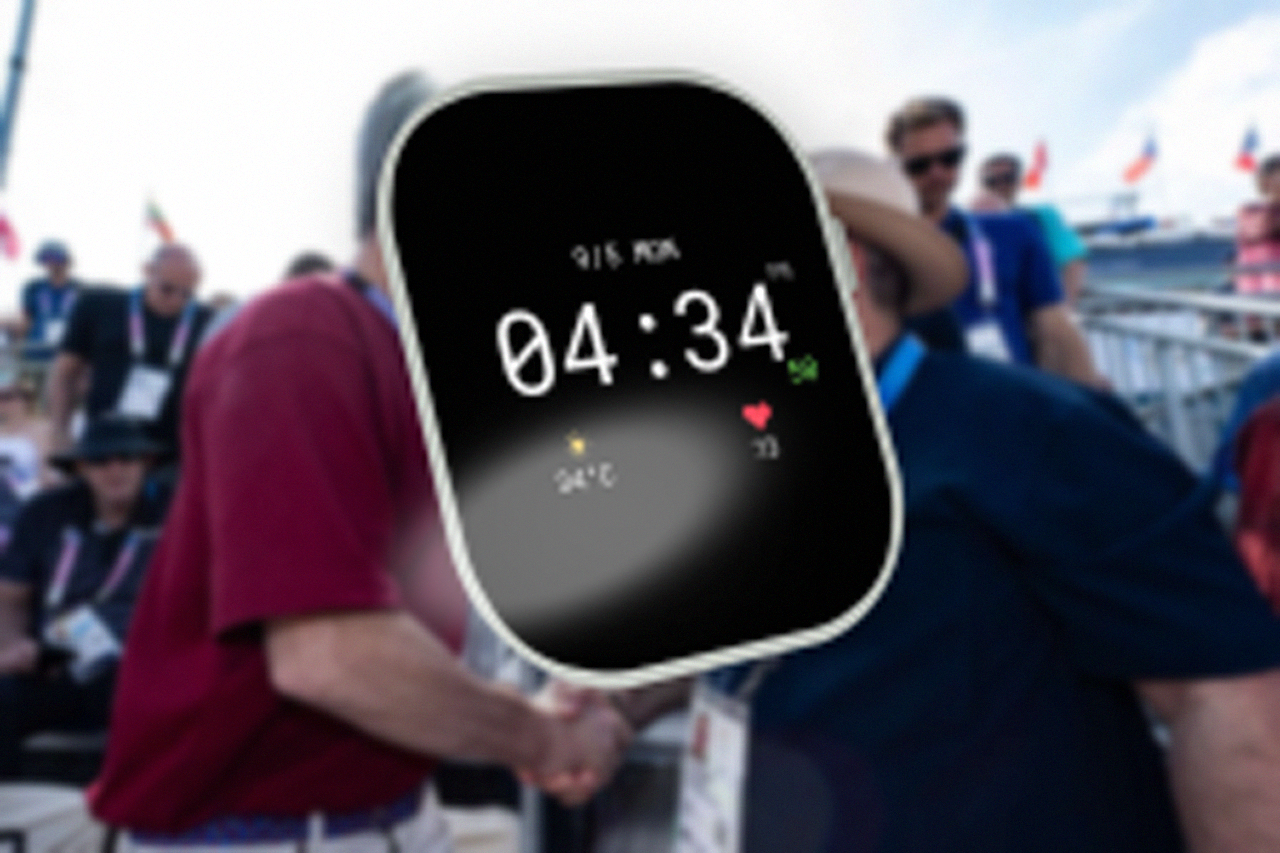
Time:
{"hour": 4, "minute": 34}
